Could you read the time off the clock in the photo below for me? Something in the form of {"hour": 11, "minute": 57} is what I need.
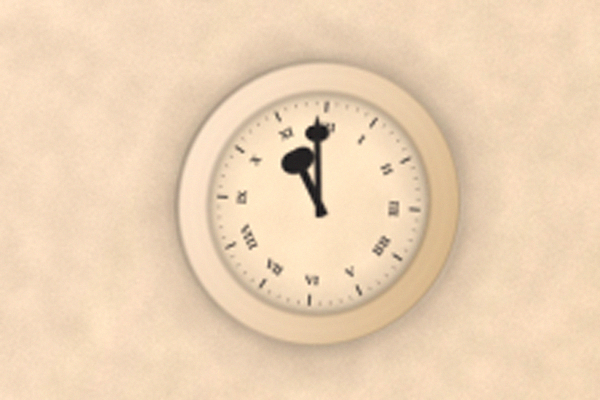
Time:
{"hour": 10, "minute": 59}
